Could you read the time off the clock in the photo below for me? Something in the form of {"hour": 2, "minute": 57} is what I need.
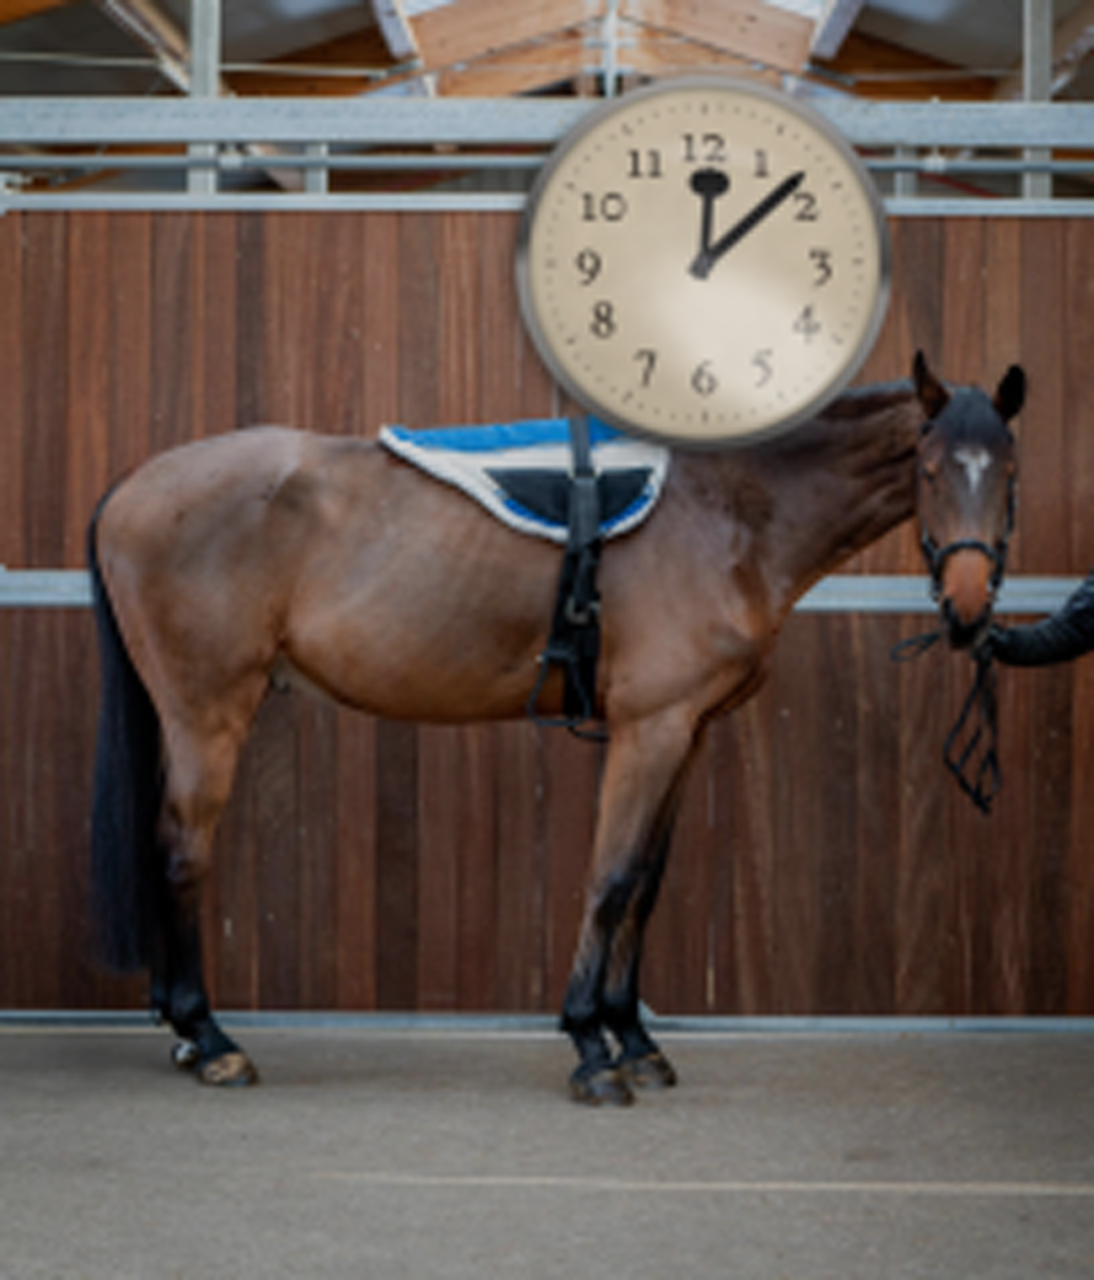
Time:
{"hour": 12, "minute": 8}
